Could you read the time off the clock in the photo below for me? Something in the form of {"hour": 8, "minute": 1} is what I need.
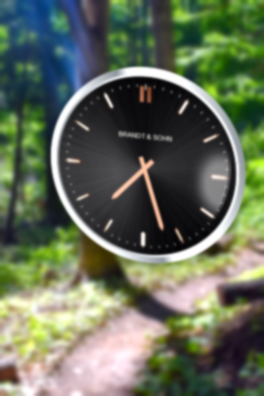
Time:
{"hour": 7, "minute": 27}
